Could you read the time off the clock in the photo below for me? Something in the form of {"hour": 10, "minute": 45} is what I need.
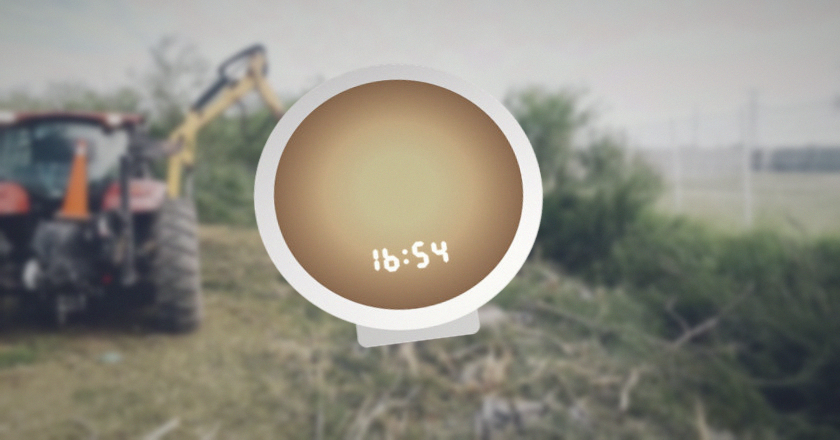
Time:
{"hour": 16, "minute": 54}
